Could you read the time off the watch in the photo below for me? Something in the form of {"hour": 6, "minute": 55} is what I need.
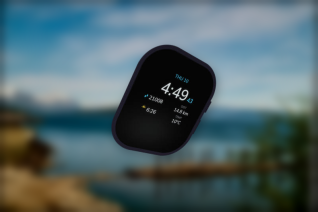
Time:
{"hour": 4, "minute": 49}
